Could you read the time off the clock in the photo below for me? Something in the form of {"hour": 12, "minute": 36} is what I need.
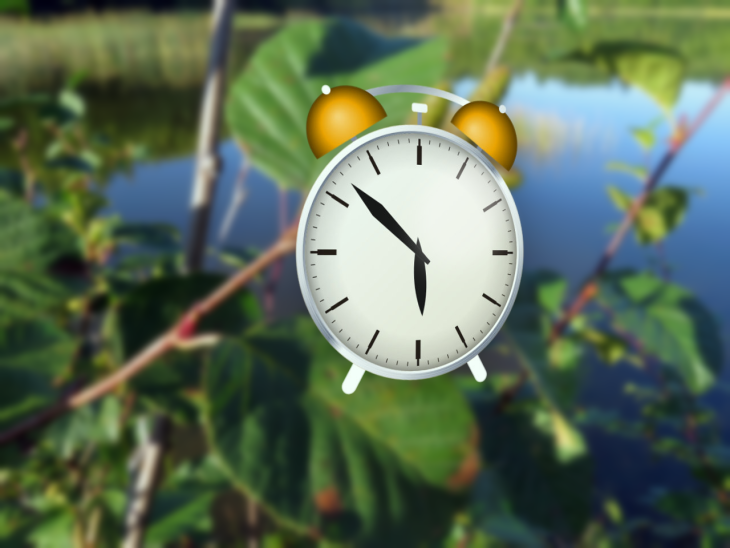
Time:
{"hour": 5, "minute": 52}
